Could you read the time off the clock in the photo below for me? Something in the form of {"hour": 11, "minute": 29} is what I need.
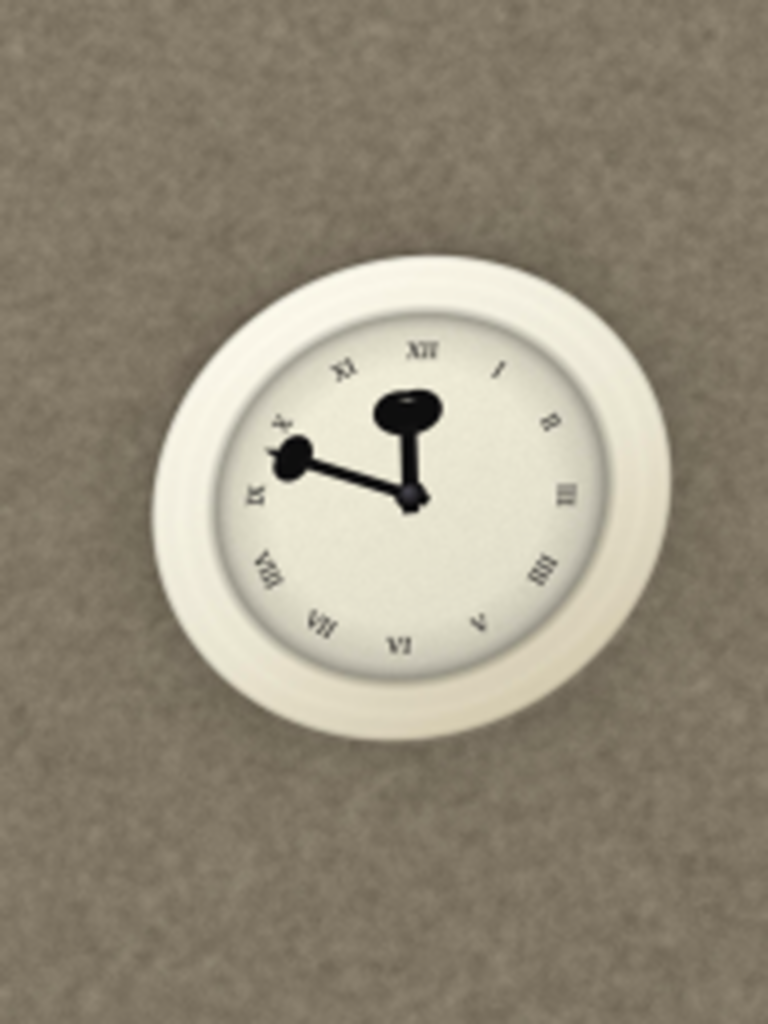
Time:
{"hour": 11, "minute": 48}
